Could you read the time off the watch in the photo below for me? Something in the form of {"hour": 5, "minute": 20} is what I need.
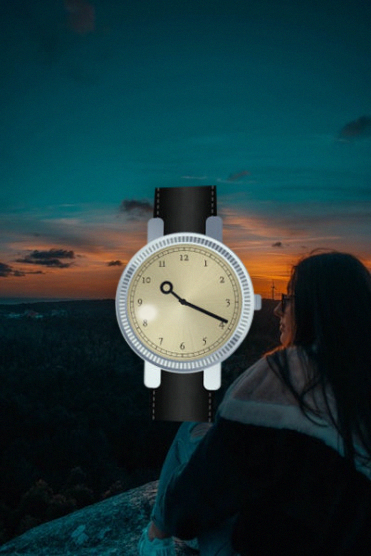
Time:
{"hour": 10, "minute": 19}
